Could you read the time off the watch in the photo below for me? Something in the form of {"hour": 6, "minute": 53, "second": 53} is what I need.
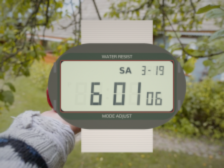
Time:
{"hour": 6, "minute": 1, "second": 6}
